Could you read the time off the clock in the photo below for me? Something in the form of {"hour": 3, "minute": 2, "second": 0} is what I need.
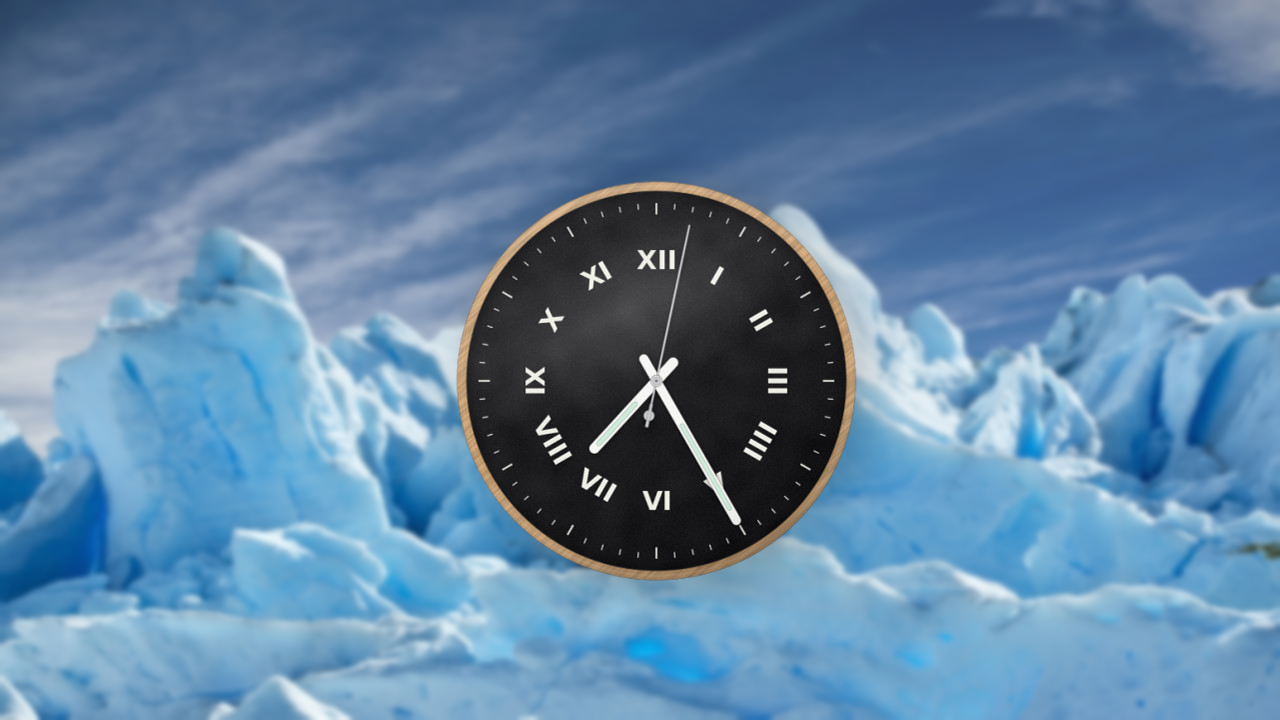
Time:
{"hour": 7, "minute": 25, "second": 2}
